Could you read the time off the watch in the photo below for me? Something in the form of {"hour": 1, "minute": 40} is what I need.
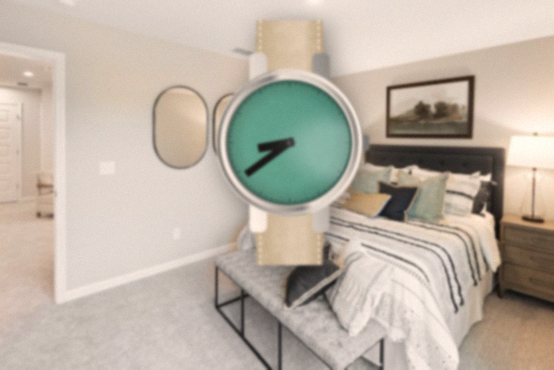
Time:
{"hour": 8, "minute": 39}
